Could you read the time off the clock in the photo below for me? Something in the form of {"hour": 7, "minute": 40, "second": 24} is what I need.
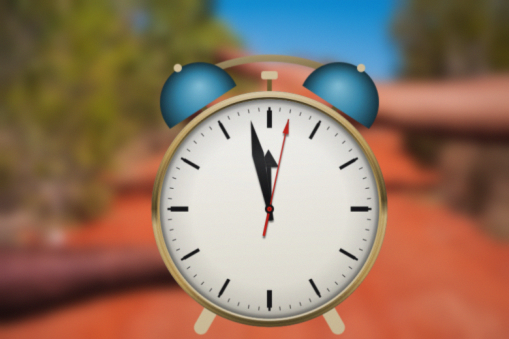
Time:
{"hour": 11, "minute": 58, "second": 2}
